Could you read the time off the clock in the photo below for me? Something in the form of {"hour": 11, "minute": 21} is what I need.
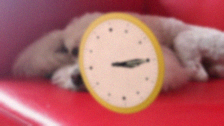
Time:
{"hour": 3, "minute": 15}
